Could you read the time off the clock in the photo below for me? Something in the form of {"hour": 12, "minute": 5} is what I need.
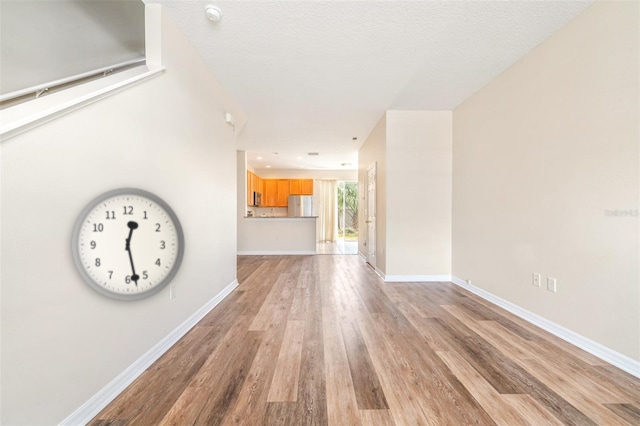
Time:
{"hour": 12, "minute": 28}
